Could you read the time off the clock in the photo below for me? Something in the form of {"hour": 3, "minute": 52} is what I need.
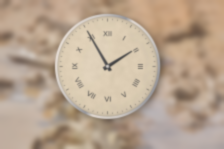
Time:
{"hour": 1, "minute": 55}
